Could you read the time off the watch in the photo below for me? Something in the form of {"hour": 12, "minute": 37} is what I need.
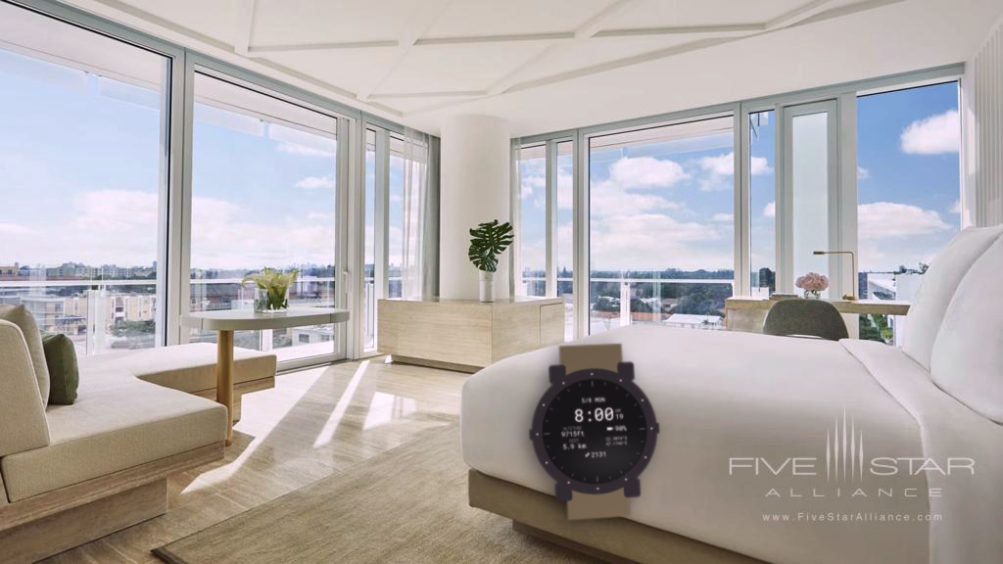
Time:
{"hour": 8, "minute": 0}
